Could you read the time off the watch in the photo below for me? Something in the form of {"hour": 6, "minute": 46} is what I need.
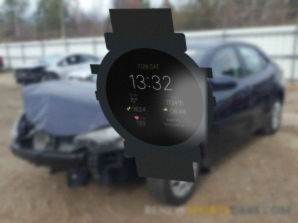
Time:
{"hour": 13, "minute": 32}
